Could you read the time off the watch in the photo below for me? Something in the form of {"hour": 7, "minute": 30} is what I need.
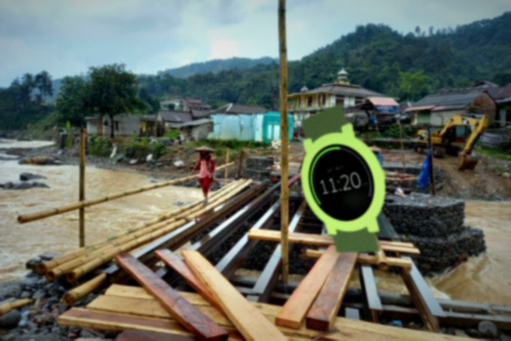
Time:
{"hour": 11, "minute": 20}
